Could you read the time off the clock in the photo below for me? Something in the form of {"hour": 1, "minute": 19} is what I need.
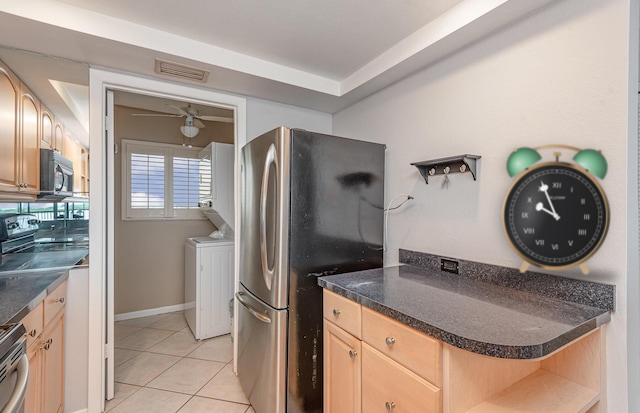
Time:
{"hour": 9, "minute": 56}
